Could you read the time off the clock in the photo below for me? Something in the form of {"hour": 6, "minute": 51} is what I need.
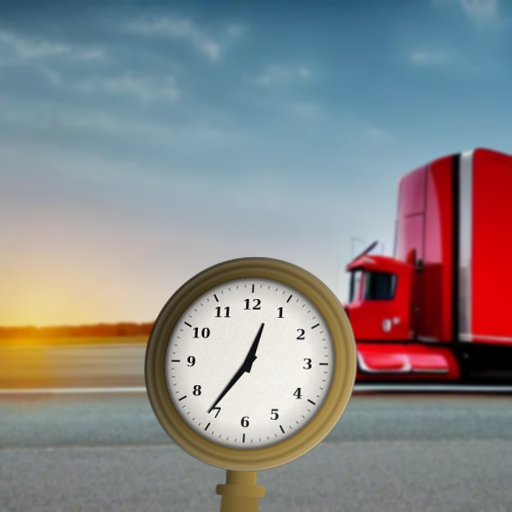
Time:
{"hour": 12, "minute": 36}
